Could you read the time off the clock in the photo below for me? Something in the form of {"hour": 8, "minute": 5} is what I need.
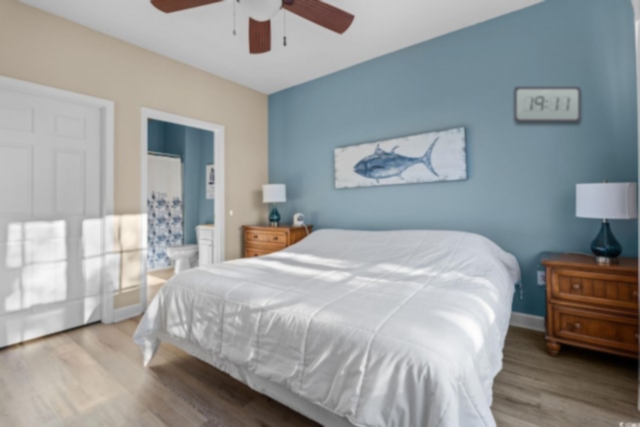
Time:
{"hour": 19, "minute": 11}
